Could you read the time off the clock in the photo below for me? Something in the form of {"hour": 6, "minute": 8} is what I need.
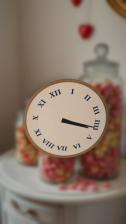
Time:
{"hour": 4, "minute": 21}
